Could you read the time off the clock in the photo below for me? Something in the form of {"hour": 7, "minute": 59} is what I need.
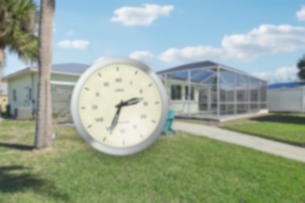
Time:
{"hour": 2, "minute": 34}
